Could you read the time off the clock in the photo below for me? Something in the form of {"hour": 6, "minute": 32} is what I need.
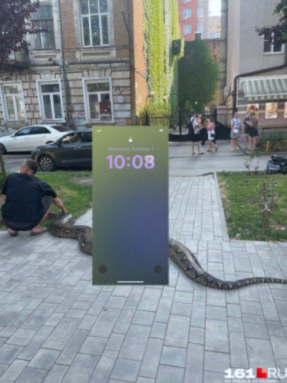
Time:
{"hour": 10, "minute": 8}
